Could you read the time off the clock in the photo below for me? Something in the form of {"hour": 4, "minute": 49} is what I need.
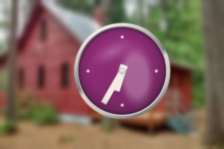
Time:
{"hour": 6, "minute": 35}
